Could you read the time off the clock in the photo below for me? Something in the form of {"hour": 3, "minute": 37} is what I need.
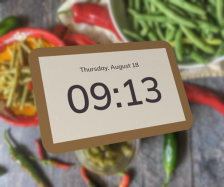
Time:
{"hour": 9, "minute": 13}
